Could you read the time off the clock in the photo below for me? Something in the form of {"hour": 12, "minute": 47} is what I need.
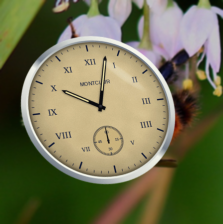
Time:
{"hour": 10, "minute": 3}
